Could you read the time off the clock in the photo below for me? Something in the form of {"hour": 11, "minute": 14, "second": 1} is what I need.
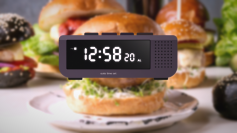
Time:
{"hour": 12, "minute": 58, "second": 20}
